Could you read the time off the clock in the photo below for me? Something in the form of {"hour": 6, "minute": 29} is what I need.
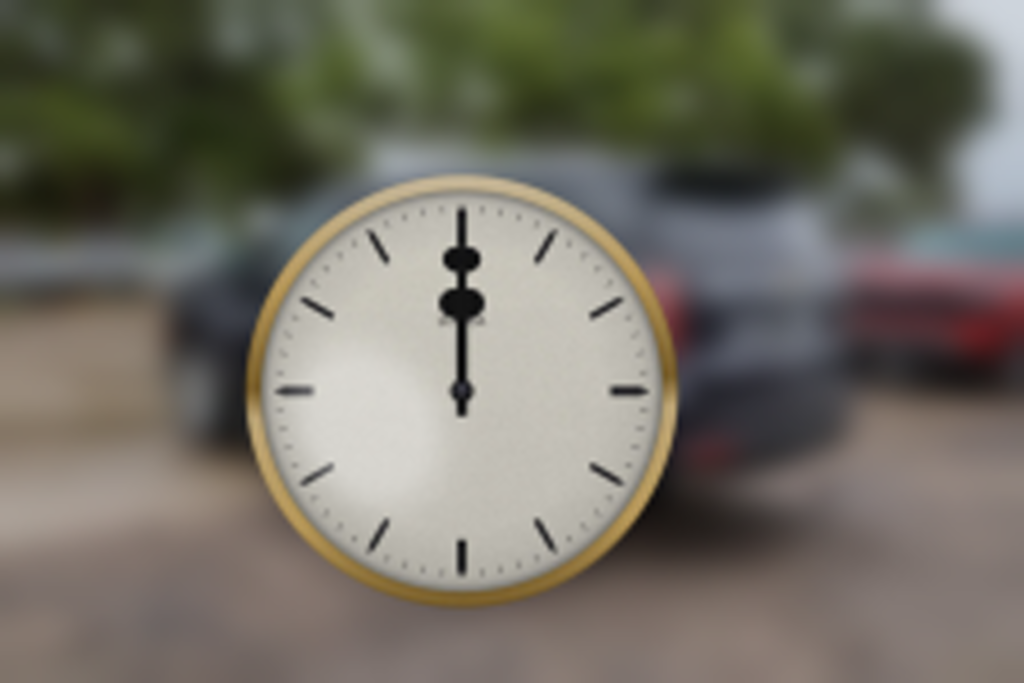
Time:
{"hour": 12, "minute": 0}
